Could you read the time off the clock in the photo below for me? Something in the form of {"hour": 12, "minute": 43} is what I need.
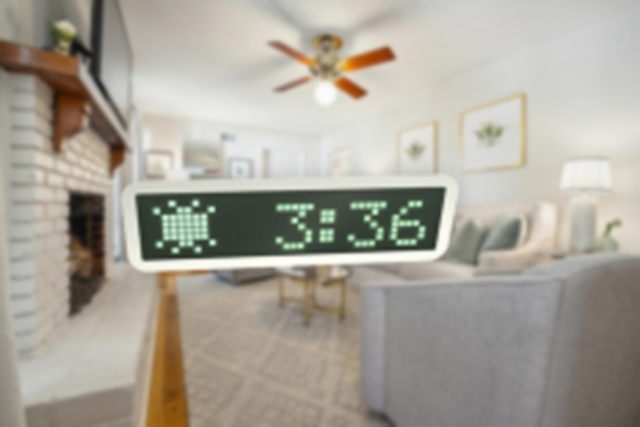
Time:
{"hour": 3, "minute": 36}
